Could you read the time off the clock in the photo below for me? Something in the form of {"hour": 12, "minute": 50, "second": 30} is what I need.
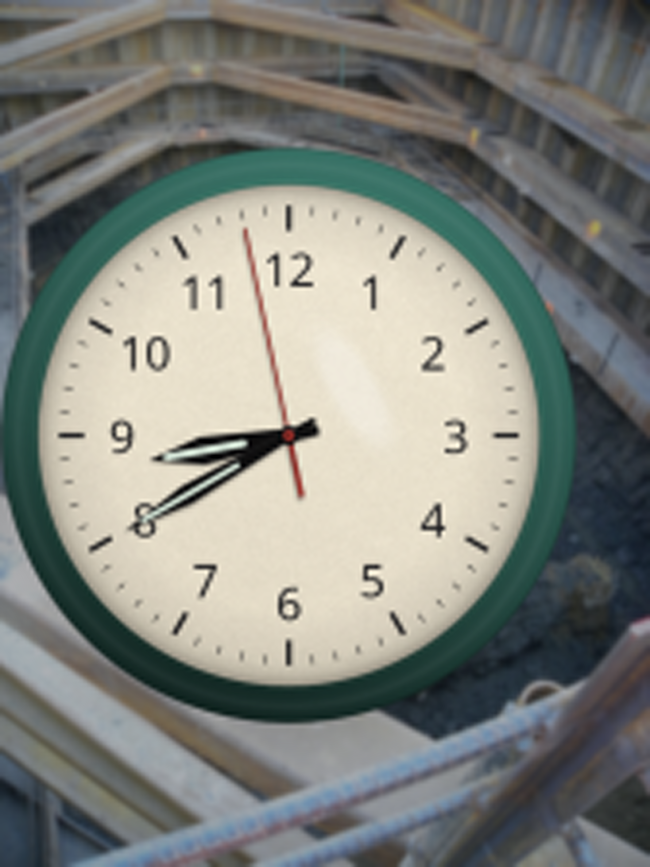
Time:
{"hour": 8, "minute": 39, "second": 58}
